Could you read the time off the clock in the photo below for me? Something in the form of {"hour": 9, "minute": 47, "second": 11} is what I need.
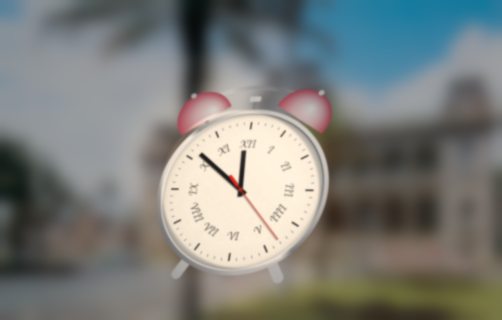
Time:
{"hour": 11, "minute": 51, "second": 23}
